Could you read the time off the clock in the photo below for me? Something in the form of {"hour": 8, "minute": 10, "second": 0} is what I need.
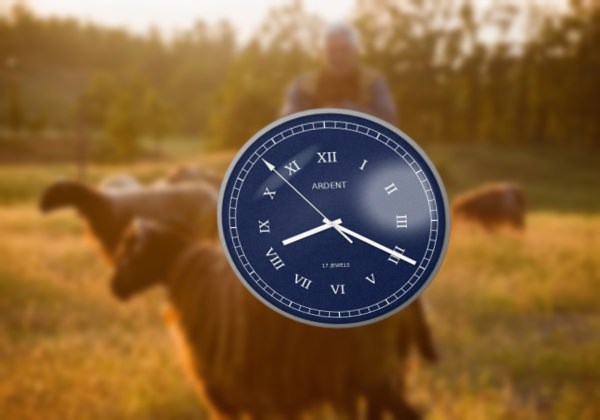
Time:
{"hour": 8, "minute": 19, "second": 53}
